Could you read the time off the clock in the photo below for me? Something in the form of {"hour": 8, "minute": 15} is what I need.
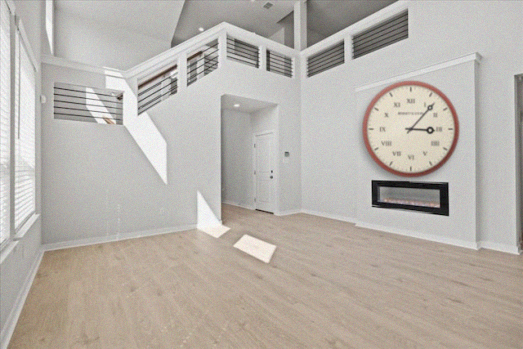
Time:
{"hour": 3, "minute": 7}
